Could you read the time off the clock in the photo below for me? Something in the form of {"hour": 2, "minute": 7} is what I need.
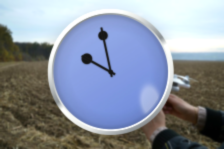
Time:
{"hour": 9, "minute": 58}
